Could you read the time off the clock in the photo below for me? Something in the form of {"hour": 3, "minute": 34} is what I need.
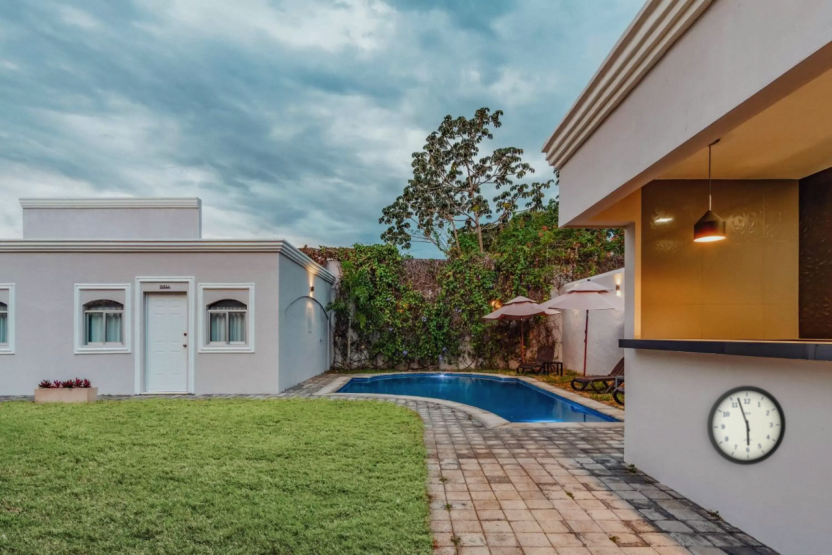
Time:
{"hour": 5, "minute": 57}
